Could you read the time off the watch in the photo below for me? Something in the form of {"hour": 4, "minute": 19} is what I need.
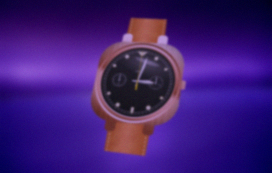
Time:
{"hour": 3, "minute": 2}
